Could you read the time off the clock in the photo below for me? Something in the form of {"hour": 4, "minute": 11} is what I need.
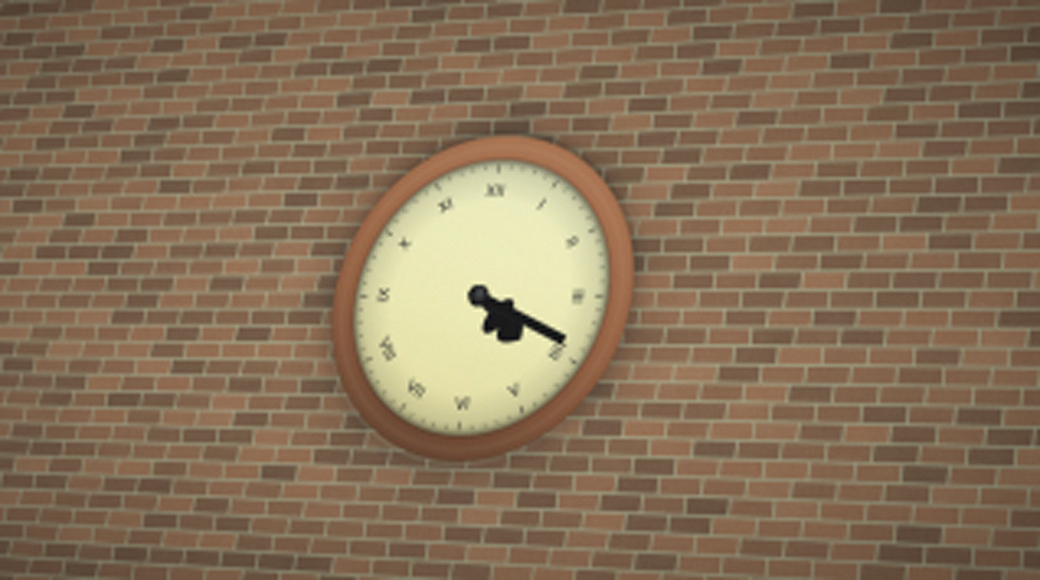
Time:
{"hour": 4, "minute": 19}
